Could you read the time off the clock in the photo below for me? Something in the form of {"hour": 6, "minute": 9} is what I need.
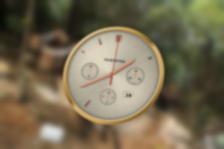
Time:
{"hour": 1, "minute": 40}
